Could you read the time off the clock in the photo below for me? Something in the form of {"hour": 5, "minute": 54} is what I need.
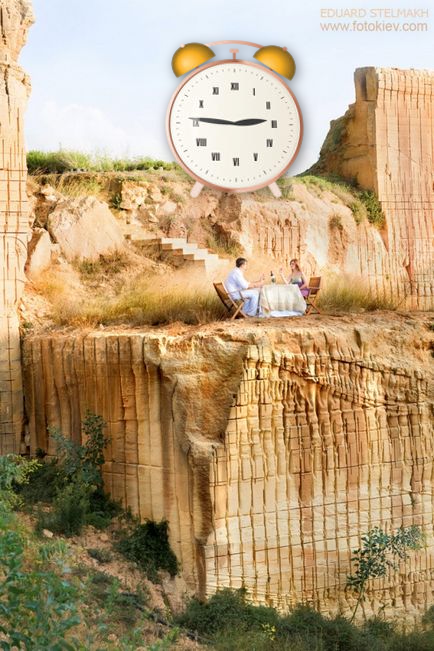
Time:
{"hour": 2, "minute": 46}
